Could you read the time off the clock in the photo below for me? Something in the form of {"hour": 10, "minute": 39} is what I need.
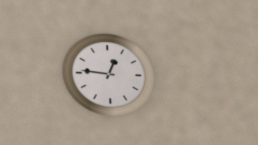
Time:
{"hour": 12, "minute": 46}
